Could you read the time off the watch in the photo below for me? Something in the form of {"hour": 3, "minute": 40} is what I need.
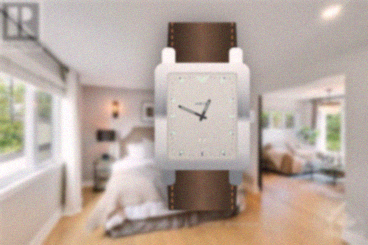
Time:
{"hour": 12, "minute": 49}
